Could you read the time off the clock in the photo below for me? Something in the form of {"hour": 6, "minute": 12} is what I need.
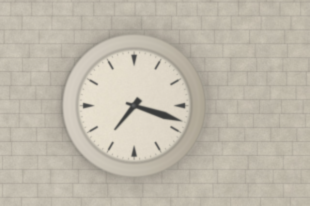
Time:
{"hour": 7, "minute": 18}
